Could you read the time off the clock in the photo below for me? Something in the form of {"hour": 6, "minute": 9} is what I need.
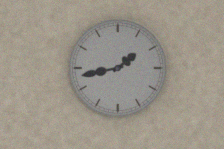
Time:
{"hour": 1, "minute": 43}
